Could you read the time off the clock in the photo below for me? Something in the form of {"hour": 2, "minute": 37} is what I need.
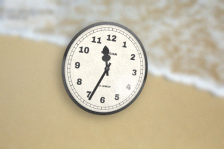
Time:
{"hour": 11, "minute": 34}
